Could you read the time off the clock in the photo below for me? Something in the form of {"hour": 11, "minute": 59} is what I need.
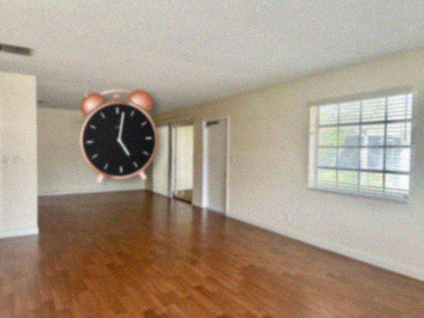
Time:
{"hour": 5, "minute": 2}
